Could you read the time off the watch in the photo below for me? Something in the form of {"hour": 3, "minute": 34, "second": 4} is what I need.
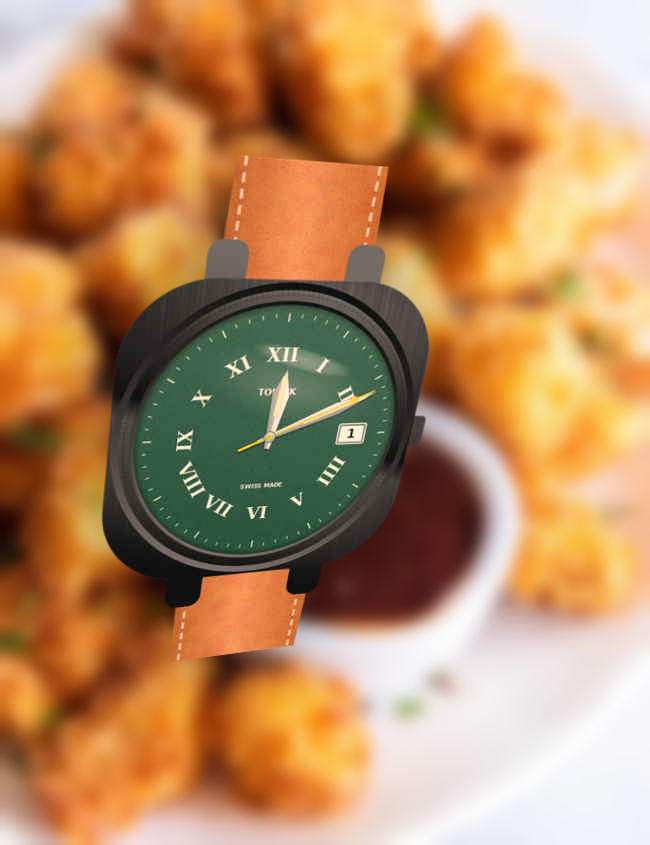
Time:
{"hour": 12, "minute": 11, "second": 11}
